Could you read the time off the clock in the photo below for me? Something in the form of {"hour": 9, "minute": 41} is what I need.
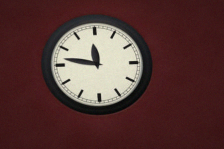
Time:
{"hour": 11, "minute": 47}
